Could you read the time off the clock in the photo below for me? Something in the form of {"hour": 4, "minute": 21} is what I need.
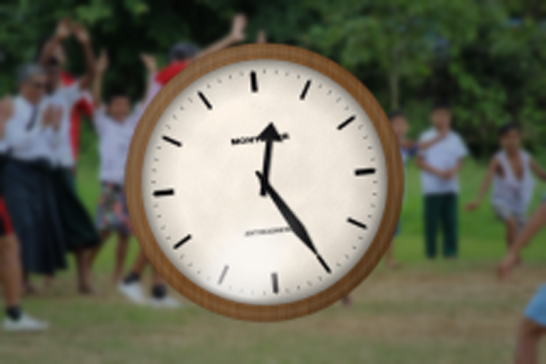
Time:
{"hour": 12, "minute": 25}
